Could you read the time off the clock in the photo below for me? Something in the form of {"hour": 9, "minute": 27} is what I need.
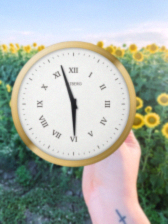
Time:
{"hour": 5, "minute": 57}
